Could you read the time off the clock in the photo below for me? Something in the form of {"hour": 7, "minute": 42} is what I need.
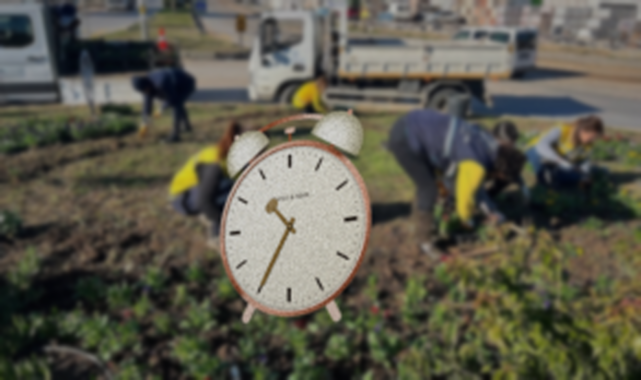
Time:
{"hour": 10, "minute": 35}
